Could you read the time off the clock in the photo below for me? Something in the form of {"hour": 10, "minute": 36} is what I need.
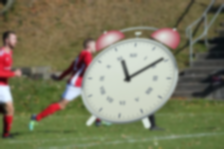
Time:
{"hour": 11, "minute": 9}
